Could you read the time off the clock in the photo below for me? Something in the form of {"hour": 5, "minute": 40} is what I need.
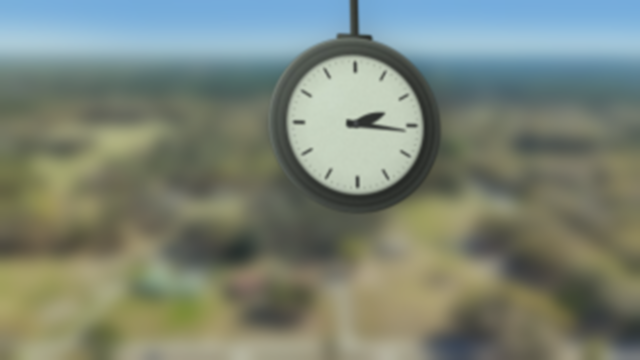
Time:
{"hour": 2, "minute": 16}
